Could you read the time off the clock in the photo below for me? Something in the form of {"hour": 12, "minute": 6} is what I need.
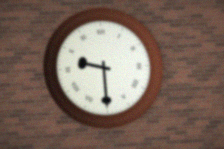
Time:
{"hour": 9, "minute": 30}
